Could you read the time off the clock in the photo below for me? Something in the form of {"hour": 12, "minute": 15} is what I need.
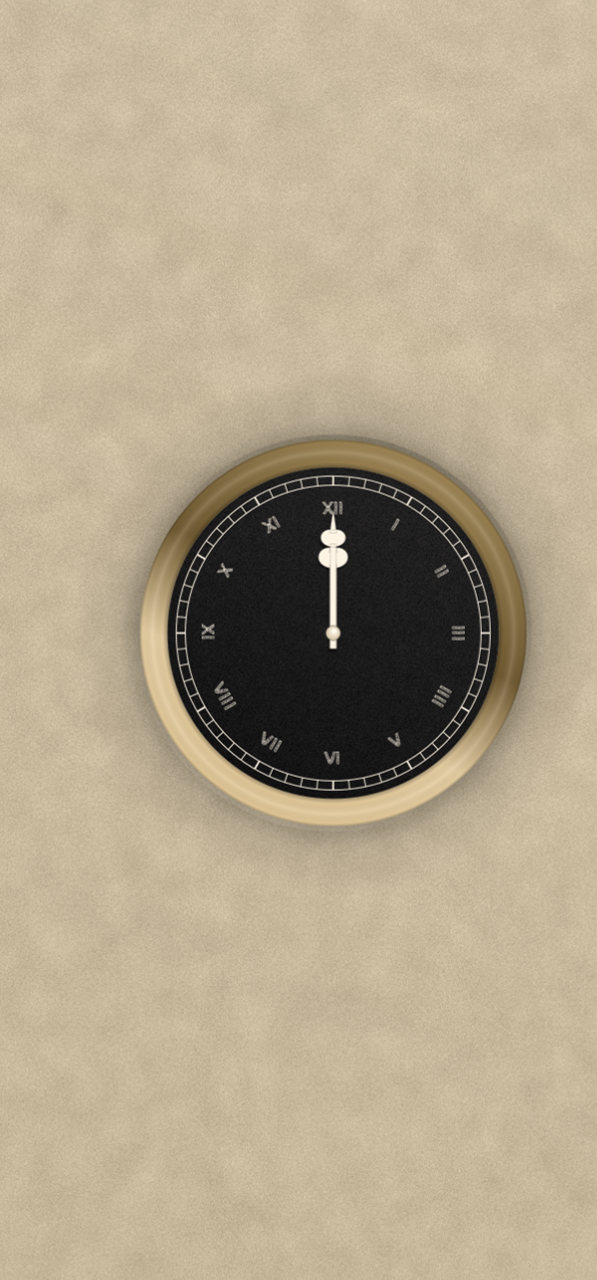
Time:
{"hour": 12, "minute": 0}
